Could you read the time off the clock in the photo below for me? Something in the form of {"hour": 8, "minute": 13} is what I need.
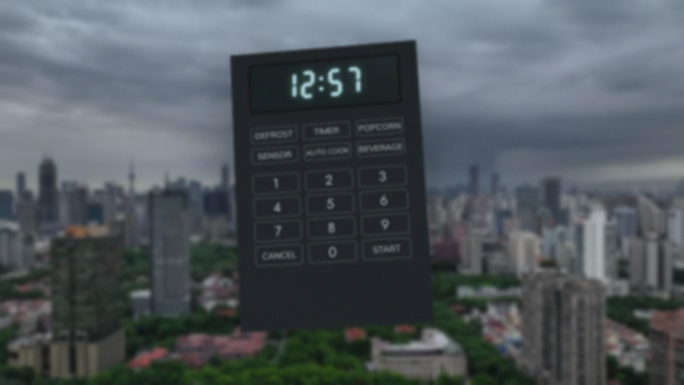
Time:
{"hour": 12, "minute": 57}
